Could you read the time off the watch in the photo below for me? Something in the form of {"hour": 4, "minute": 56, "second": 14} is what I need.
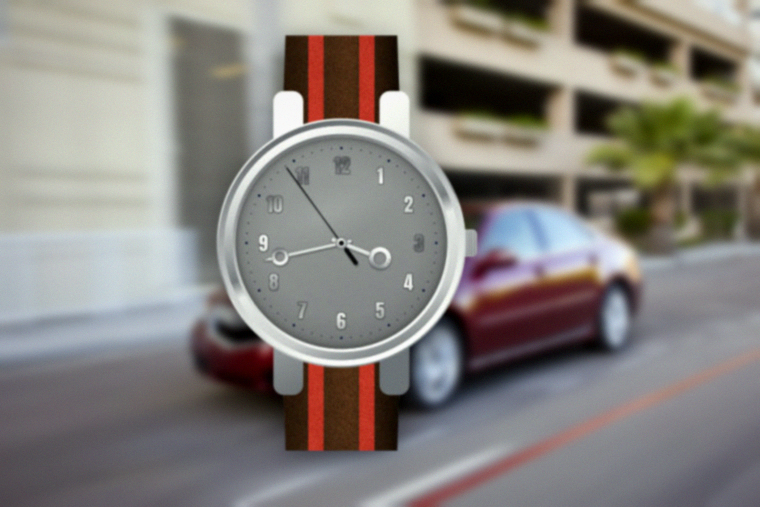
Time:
{"hour": 3, "minute": 42, "second": 54}
